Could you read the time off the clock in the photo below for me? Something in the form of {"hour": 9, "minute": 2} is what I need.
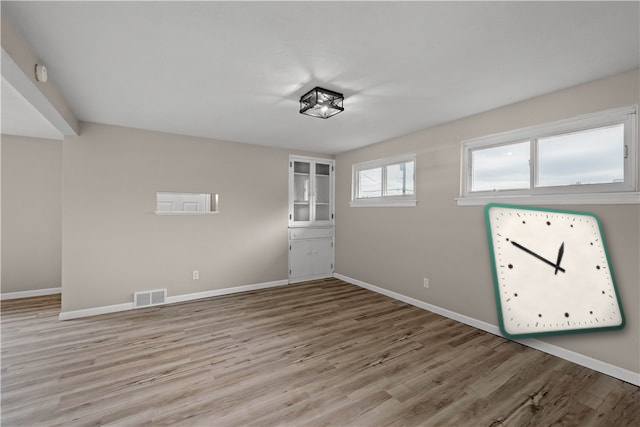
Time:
{"hour": 12, "minute": 50}
